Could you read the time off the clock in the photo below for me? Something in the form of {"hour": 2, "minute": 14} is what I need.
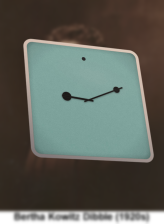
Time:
{"hour": 9, "minute": 11}
